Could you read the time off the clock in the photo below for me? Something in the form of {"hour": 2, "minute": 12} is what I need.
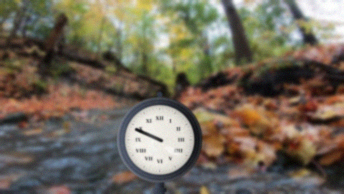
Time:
{"hour": 9, "minute": 49}
